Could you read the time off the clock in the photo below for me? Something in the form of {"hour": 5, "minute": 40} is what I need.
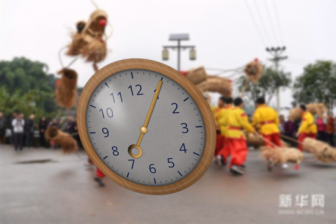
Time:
{"hour": 7, "minute": 5}
